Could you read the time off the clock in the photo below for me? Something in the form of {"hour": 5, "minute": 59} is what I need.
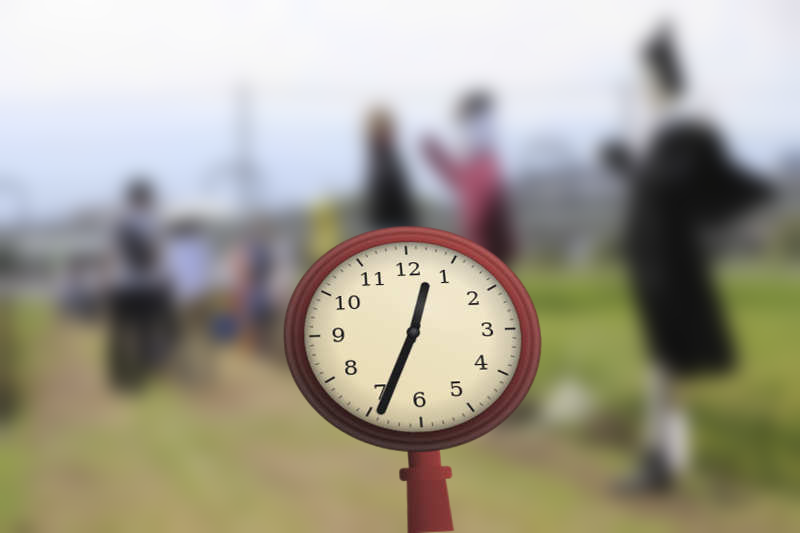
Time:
{"hour": 12, "minute": 34}
